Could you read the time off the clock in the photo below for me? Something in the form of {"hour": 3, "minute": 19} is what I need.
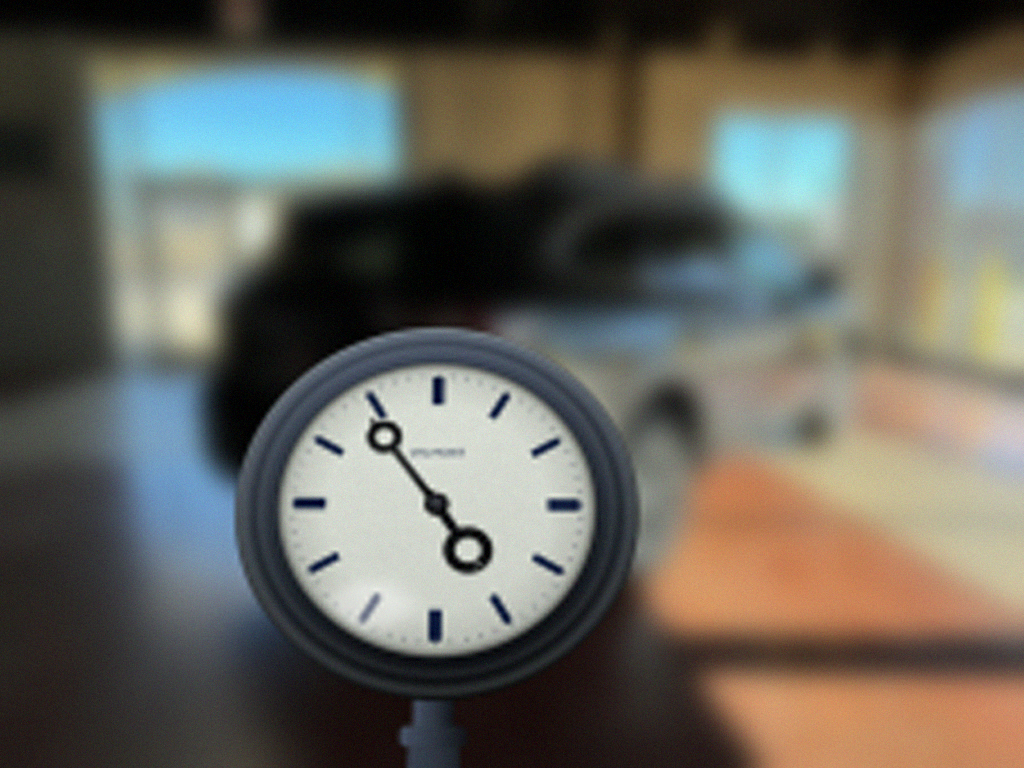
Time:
{"hour": 4, "minute": 54}
